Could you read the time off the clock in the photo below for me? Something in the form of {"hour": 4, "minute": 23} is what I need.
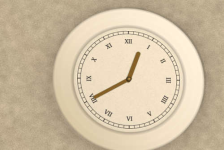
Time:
{"hour": 12, "minute": 40}
